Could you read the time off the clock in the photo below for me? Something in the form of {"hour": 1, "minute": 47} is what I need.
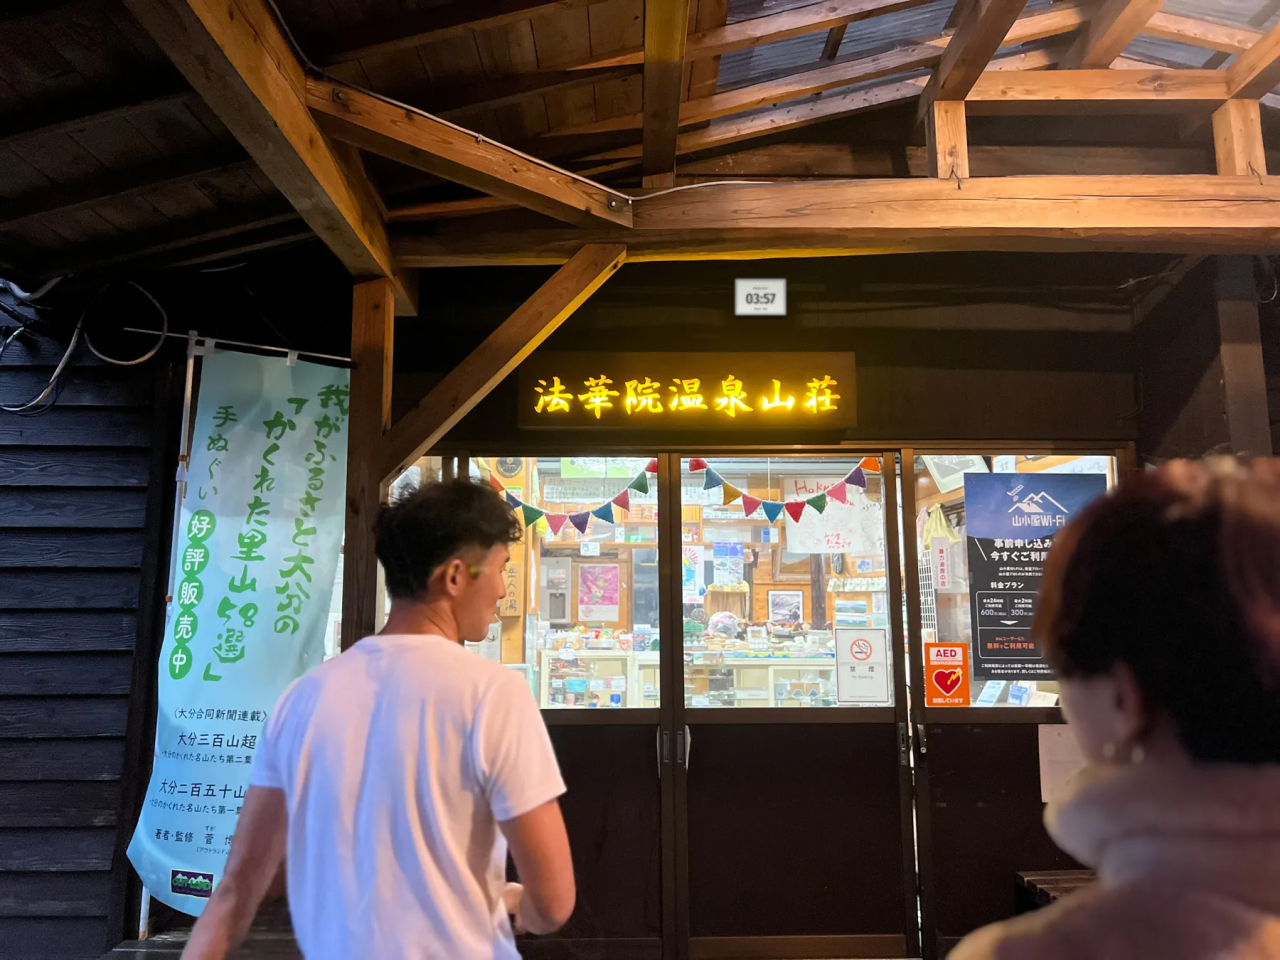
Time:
{"hour": 3, "minute": 57}
